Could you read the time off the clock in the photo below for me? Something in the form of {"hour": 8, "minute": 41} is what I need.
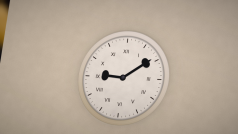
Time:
{"hour": 9, "minute": 9}
